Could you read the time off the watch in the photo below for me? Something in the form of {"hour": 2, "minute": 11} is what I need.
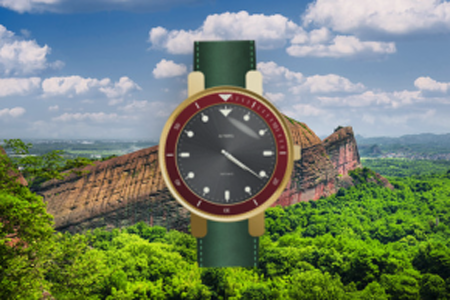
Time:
{"hour": 4, "minute": 21}
